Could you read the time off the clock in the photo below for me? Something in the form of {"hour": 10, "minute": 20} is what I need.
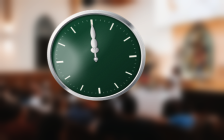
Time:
{"hour": 12, "minute": 0}
